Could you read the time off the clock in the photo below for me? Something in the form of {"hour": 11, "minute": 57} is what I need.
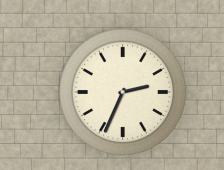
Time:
{"hour": 2, "minute": 34}
